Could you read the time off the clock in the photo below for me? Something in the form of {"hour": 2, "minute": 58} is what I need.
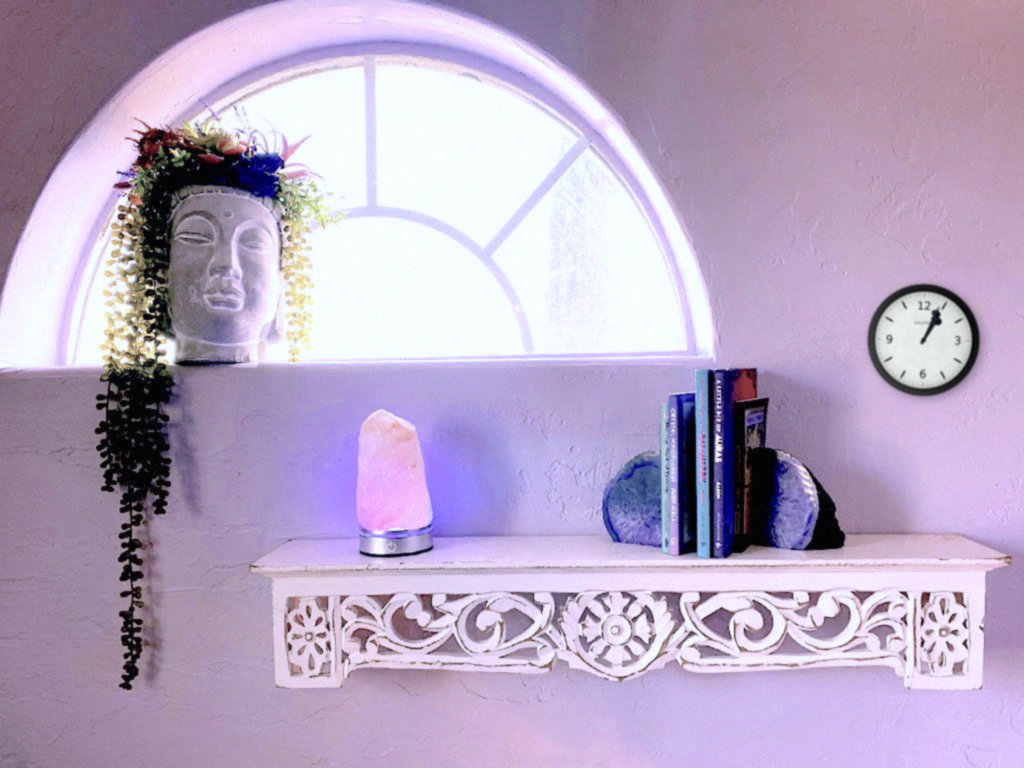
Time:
{"hour": 1, "minute": 4}
